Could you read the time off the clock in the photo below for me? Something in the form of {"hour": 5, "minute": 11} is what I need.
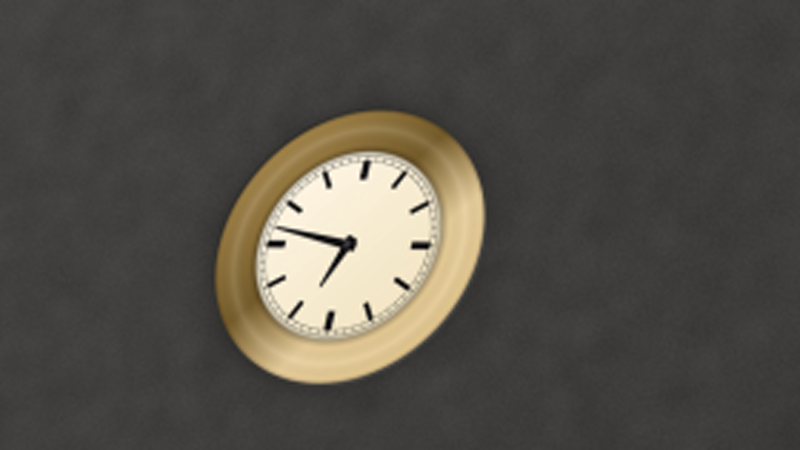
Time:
{"hour": 6, "minute": 47}
